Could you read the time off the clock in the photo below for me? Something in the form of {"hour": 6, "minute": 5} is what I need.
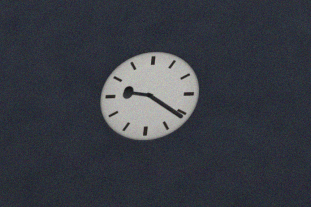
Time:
{"hour": 9, "minute": 21}
